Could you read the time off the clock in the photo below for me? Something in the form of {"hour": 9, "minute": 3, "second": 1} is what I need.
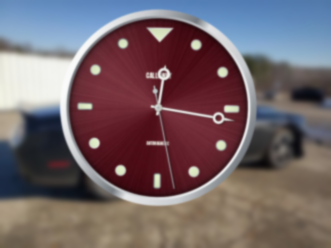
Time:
{"hour": 12, "minute": 16, "second": 28}
